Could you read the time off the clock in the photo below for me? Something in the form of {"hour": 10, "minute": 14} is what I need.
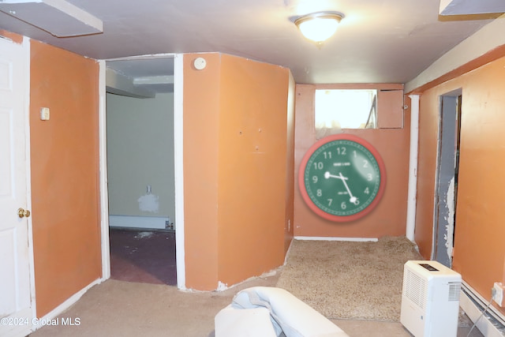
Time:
{"hour": 9, "minute": 26}
